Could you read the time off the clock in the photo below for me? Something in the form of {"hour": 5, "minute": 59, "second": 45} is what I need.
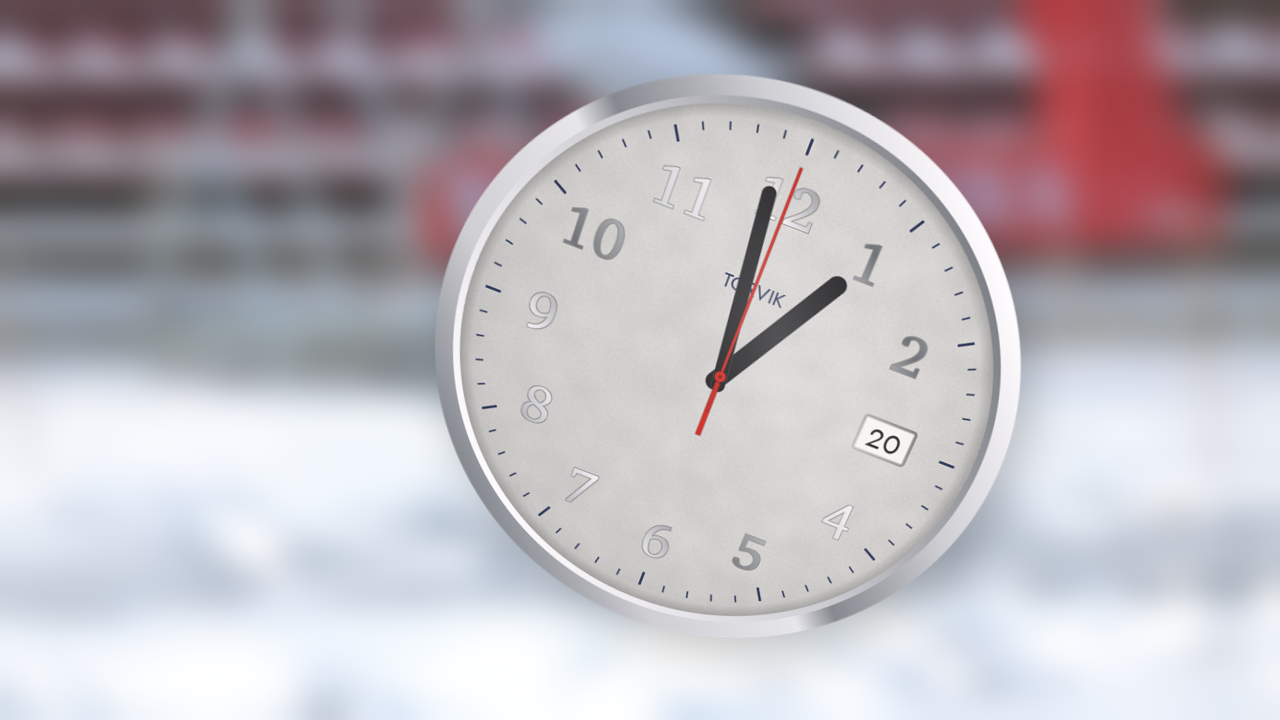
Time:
{"hour": 12, "minute": 59, "second": 0}
